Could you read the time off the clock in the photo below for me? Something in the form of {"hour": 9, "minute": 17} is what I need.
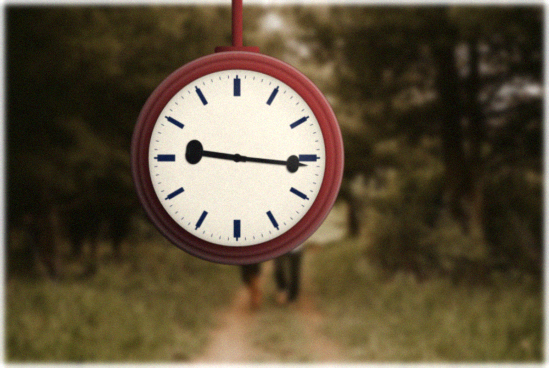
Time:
{"hour": 9, "minute": 16}
